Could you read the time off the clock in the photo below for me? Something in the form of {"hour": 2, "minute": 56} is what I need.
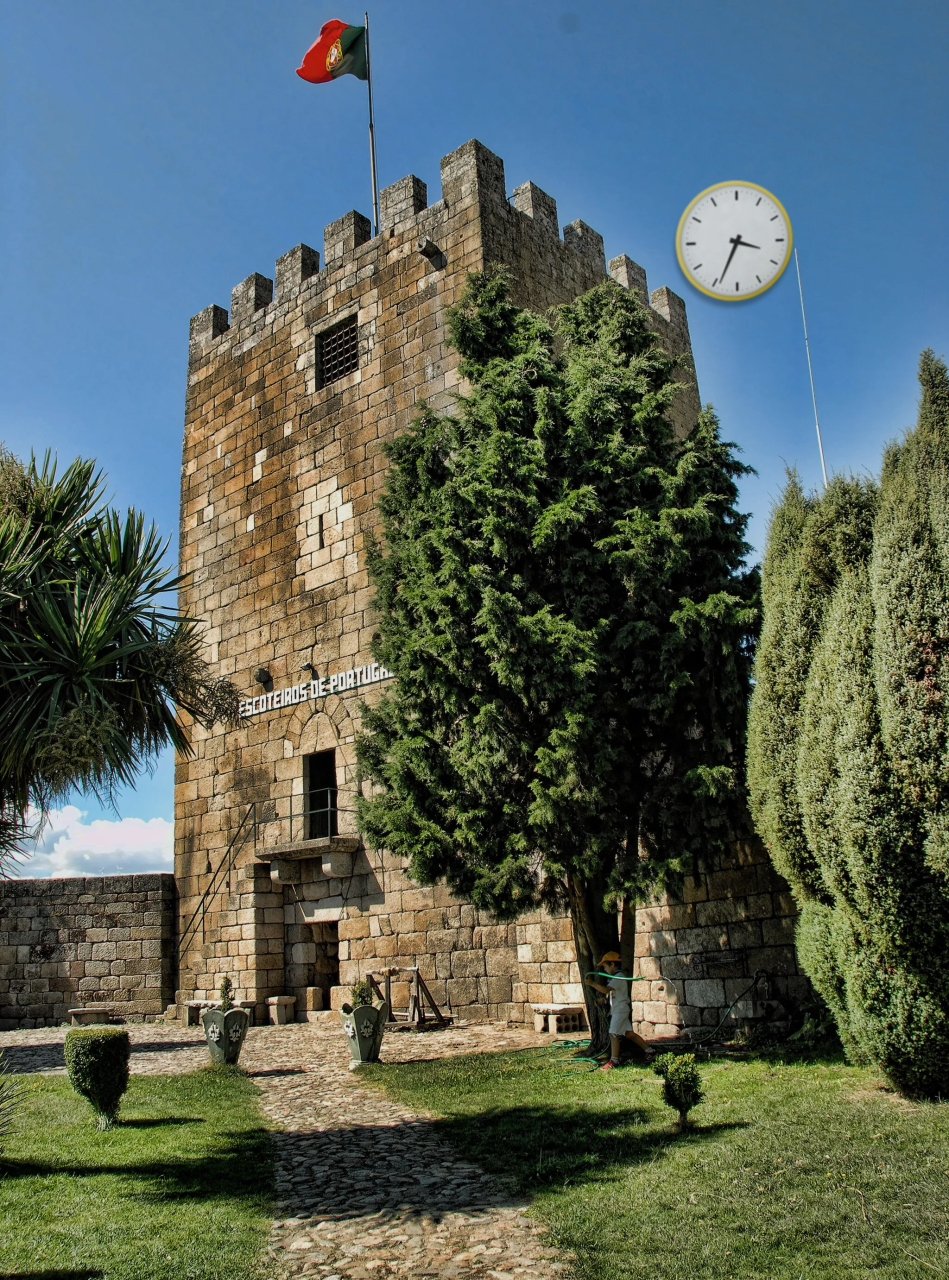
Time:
{"hour": 3, "minute": 34}
